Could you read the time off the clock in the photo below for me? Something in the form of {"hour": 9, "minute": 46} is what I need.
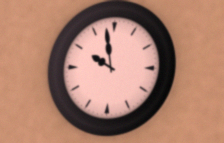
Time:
{"hour": 9, "minute": 58}
